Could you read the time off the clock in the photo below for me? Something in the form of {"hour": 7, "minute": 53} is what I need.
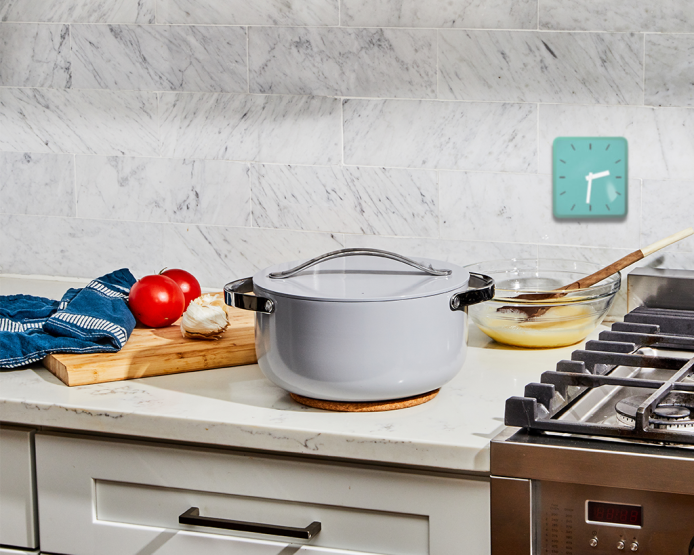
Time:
{"hour": 2, "minute": 31}
